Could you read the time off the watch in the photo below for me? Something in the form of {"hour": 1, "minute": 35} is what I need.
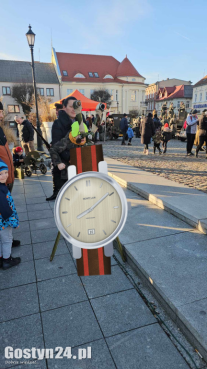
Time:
{"hour": 8, "minute": 9}
